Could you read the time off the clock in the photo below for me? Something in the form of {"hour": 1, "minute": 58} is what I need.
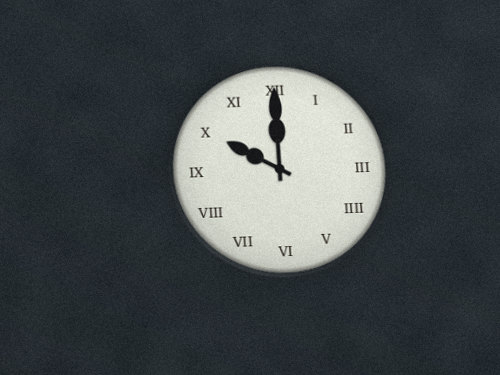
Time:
{"hour": 10, "minute": 0}
